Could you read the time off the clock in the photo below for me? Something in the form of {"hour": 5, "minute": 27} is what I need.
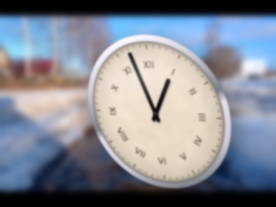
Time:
{"hour": 12, "minute": 57}
